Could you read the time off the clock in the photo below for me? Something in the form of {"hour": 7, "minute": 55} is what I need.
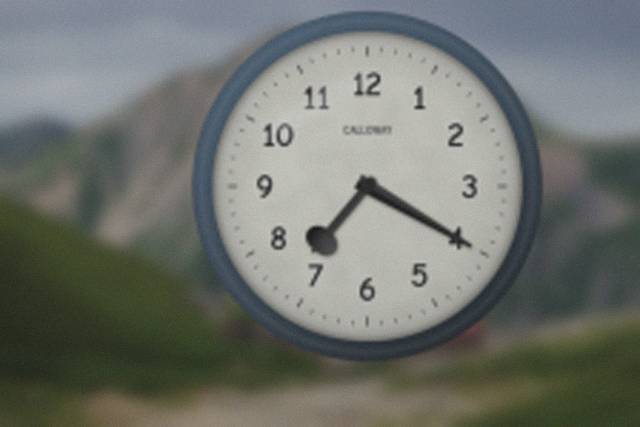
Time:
{"hour": 7, "minute": 20}
